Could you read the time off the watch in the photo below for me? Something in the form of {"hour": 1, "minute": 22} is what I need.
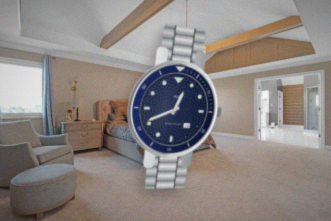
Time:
{"hour": 12, "minute": 41}
